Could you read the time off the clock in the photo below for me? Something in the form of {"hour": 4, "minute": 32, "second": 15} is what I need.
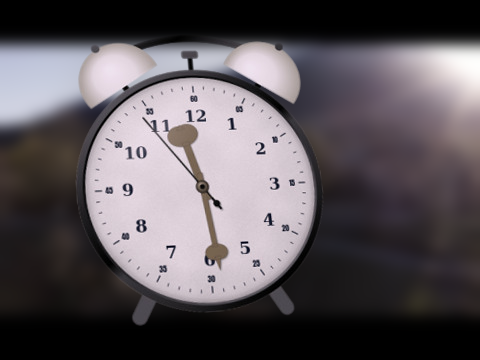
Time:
{"hour": 11, "minute": 28, "second": 54}
